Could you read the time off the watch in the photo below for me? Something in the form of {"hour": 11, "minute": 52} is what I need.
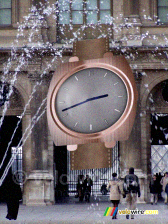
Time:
{"hour": 2, "minute": 42}
